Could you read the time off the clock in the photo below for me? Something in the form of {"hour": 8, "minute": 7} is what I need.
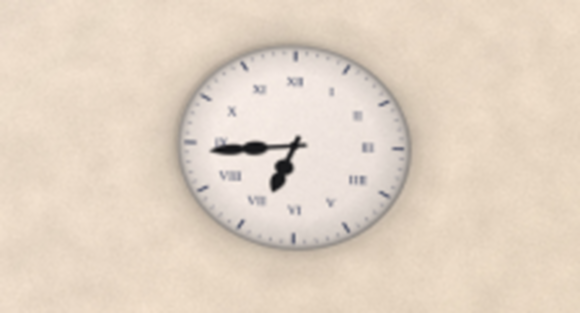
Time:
{"hour": 6, "minute": 44}
